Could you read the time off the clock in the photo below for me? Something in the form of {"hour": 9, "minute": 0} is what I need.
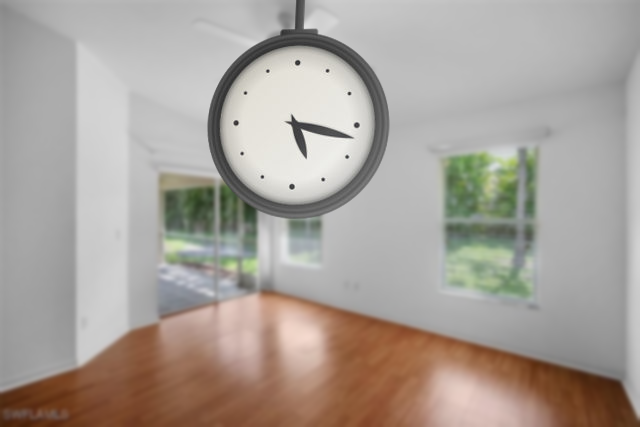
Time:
{"hour": 5, "minute": 17}
